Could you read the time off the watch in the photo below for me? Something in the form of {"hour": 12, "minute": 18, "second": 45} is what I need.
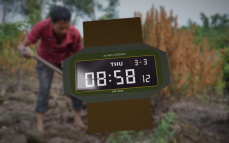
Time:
{"hour": 8, "minute": 58, "second": 12}
